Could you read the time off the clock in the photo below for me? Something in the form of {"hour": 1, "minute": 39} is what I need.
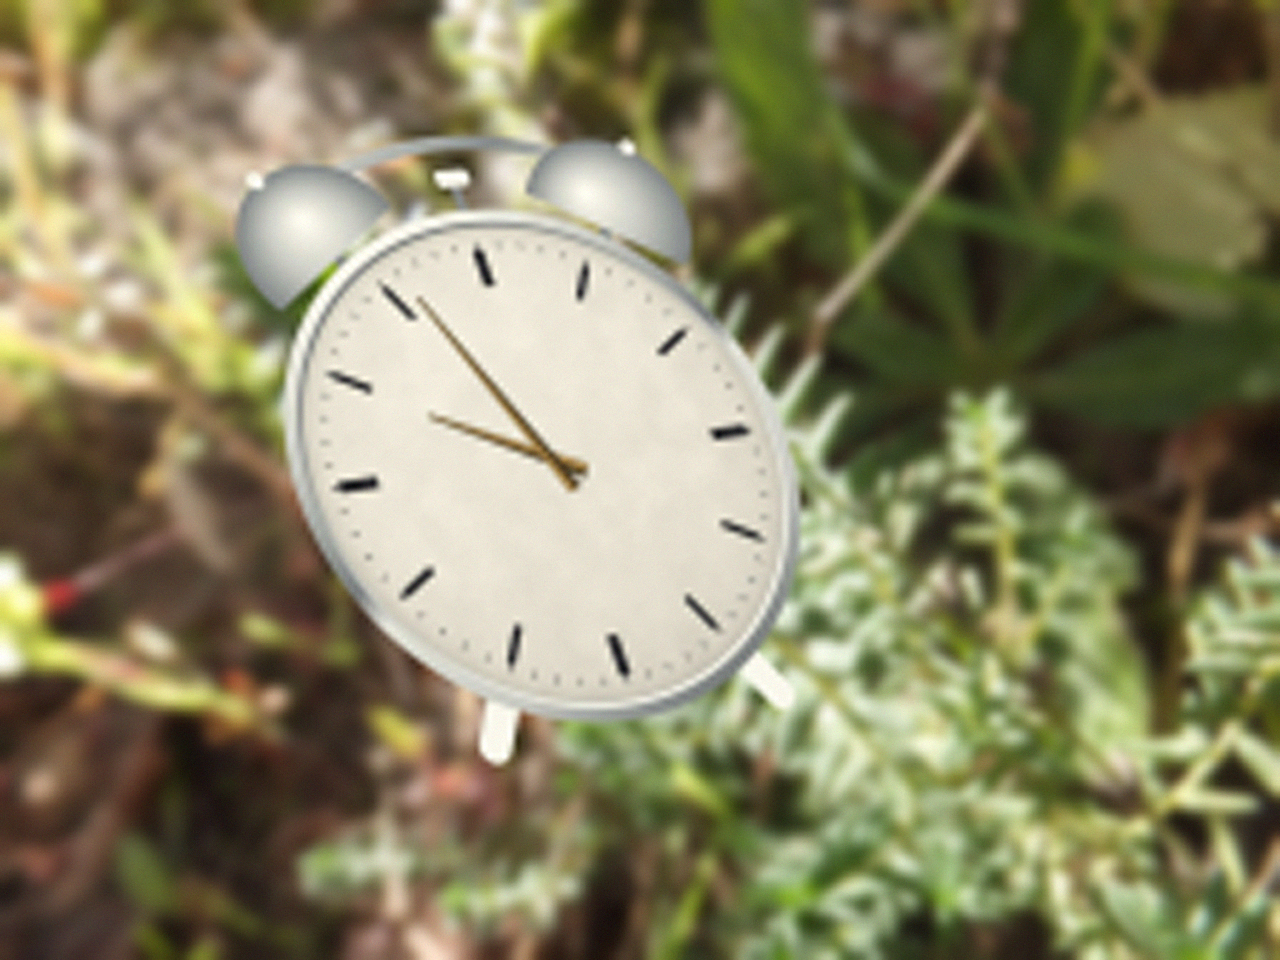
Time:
{"hour": 9, "minute": 56}
